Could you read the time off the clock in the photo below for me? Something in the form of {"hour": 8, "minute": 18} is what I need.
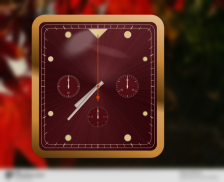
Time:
{"hour": 7, "minute": 37}
